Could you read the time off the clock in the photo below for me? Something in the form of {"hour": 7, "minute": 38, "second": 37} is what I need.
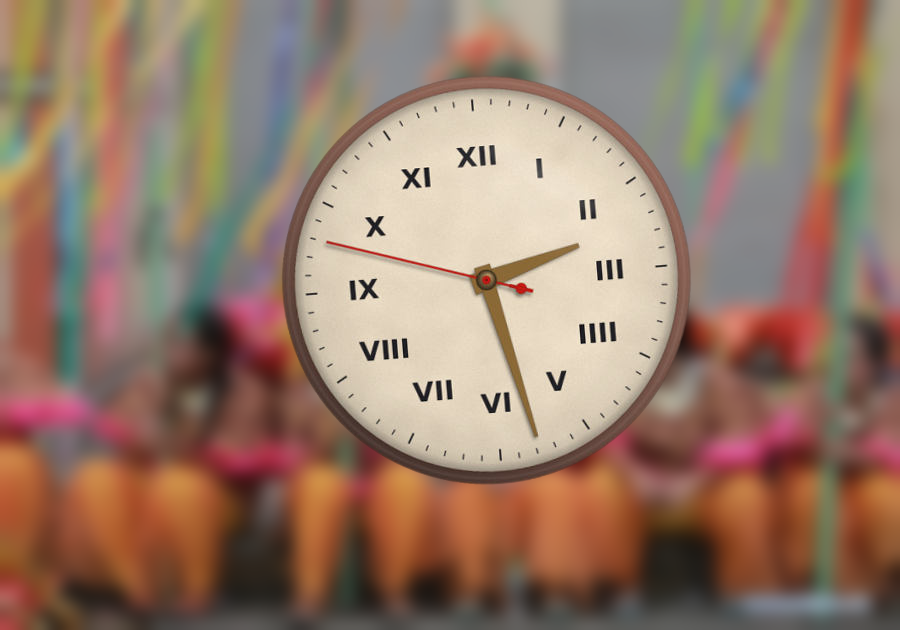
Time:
{"hour": 2, "minute": 27, "second": 48}
